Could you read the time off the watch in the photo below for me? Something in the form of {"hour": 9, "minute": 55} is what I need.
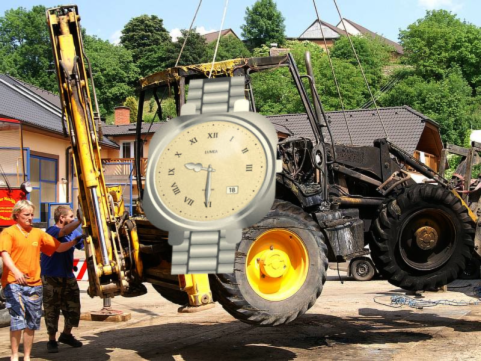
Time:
{"hour": 9, "minute": 30}
